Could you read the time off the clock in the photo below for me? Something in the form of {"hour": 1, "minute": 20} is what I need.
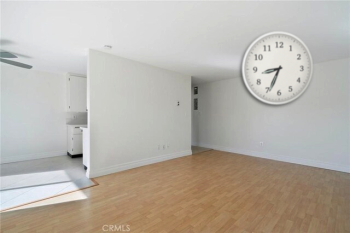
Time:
{"hour": 8, "minute": 34}
